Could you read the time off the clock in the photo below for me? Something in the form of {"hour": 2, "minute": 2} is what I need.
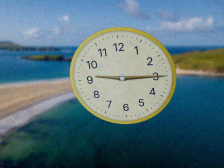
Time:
{"hour": 9, "minute": 15}
